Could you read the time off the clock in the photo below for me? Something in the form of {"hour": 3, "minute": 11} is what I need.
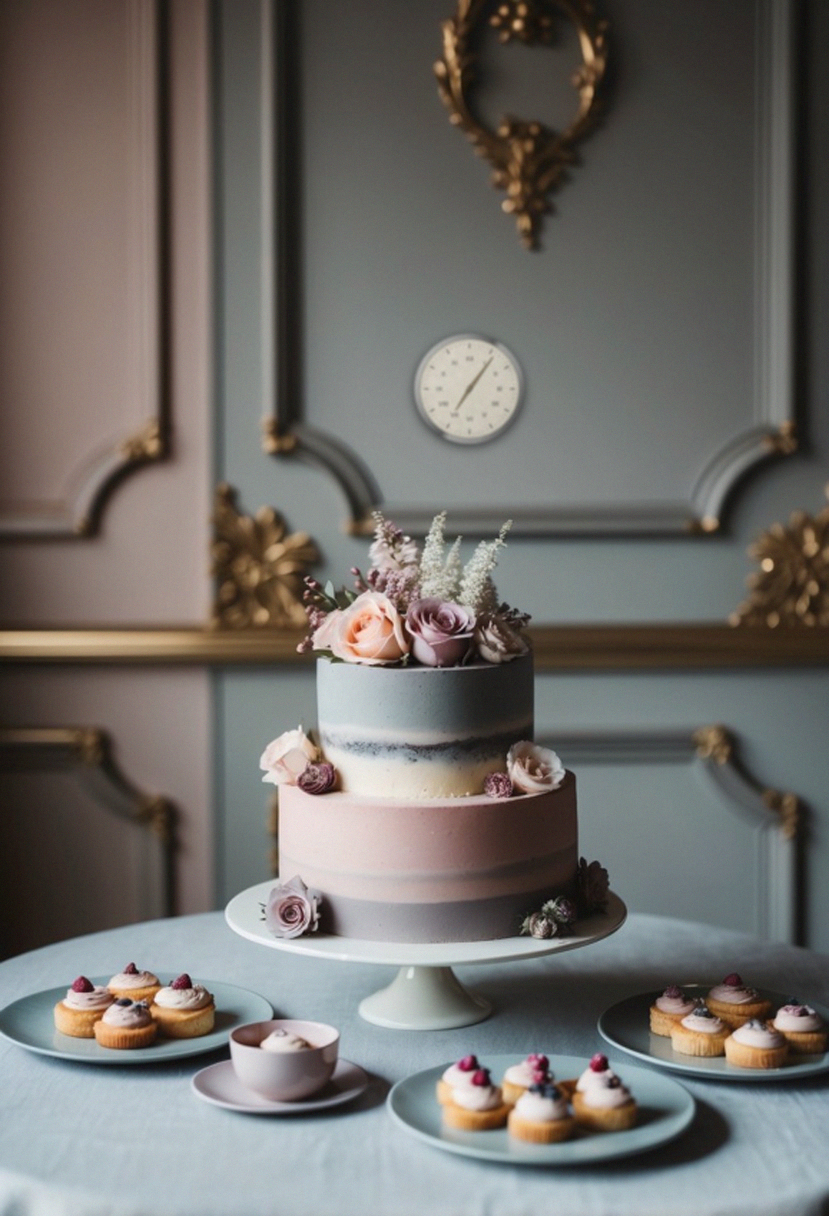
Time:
{"hour": 7, "minute": 6}
